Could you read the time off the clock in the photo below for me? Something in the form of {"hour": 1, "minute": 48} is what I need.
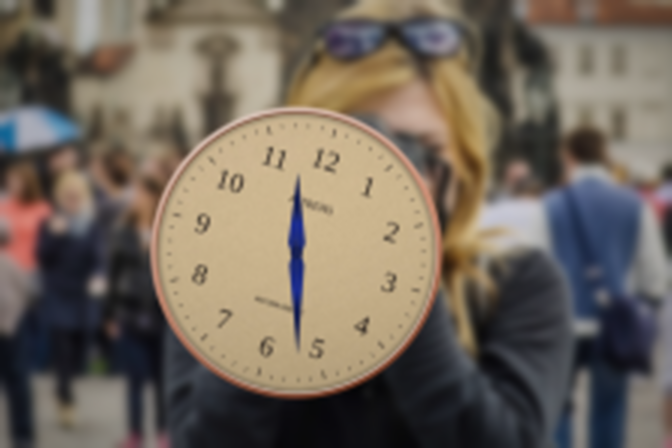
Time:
{"hour": 11, "minute": 27}
